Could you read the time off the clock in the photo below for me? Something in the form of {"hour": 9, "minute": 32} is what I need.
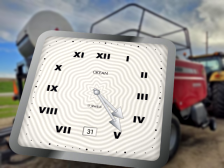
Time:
{"hour": 4, "minute": 24}
